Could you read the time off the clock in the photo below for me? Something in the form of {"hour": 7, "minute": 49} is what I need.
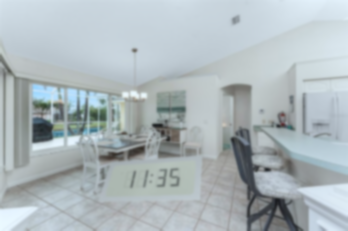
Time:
{"hour": 11, "minute": 35}
